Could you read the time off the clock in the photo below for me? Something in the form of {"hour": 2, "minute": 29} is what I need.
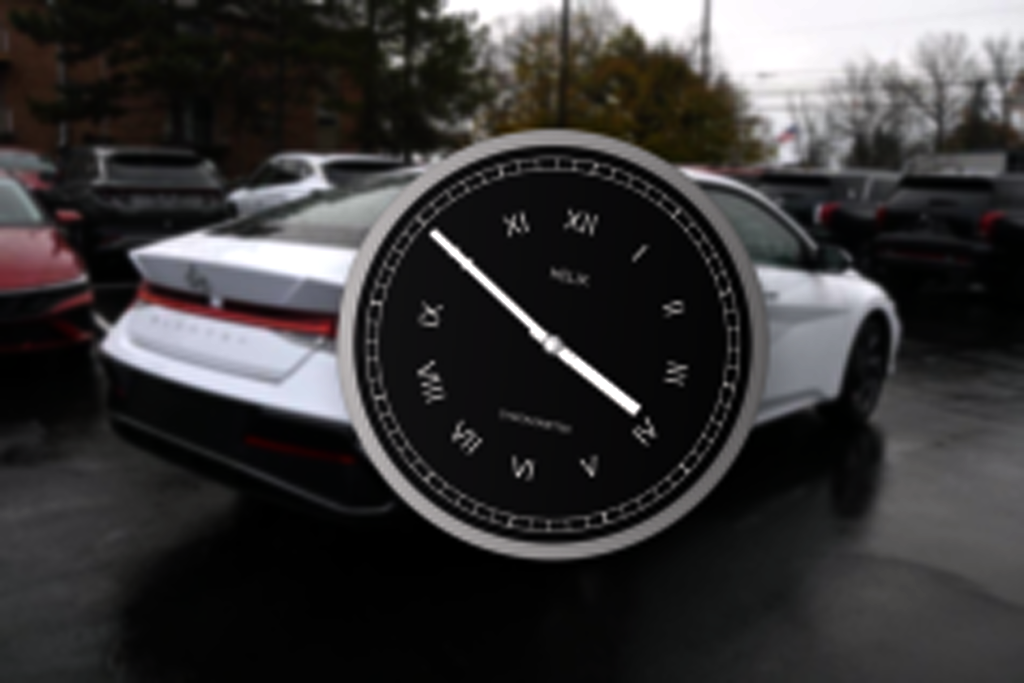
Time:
{"hour": 3, "minute": 50}
